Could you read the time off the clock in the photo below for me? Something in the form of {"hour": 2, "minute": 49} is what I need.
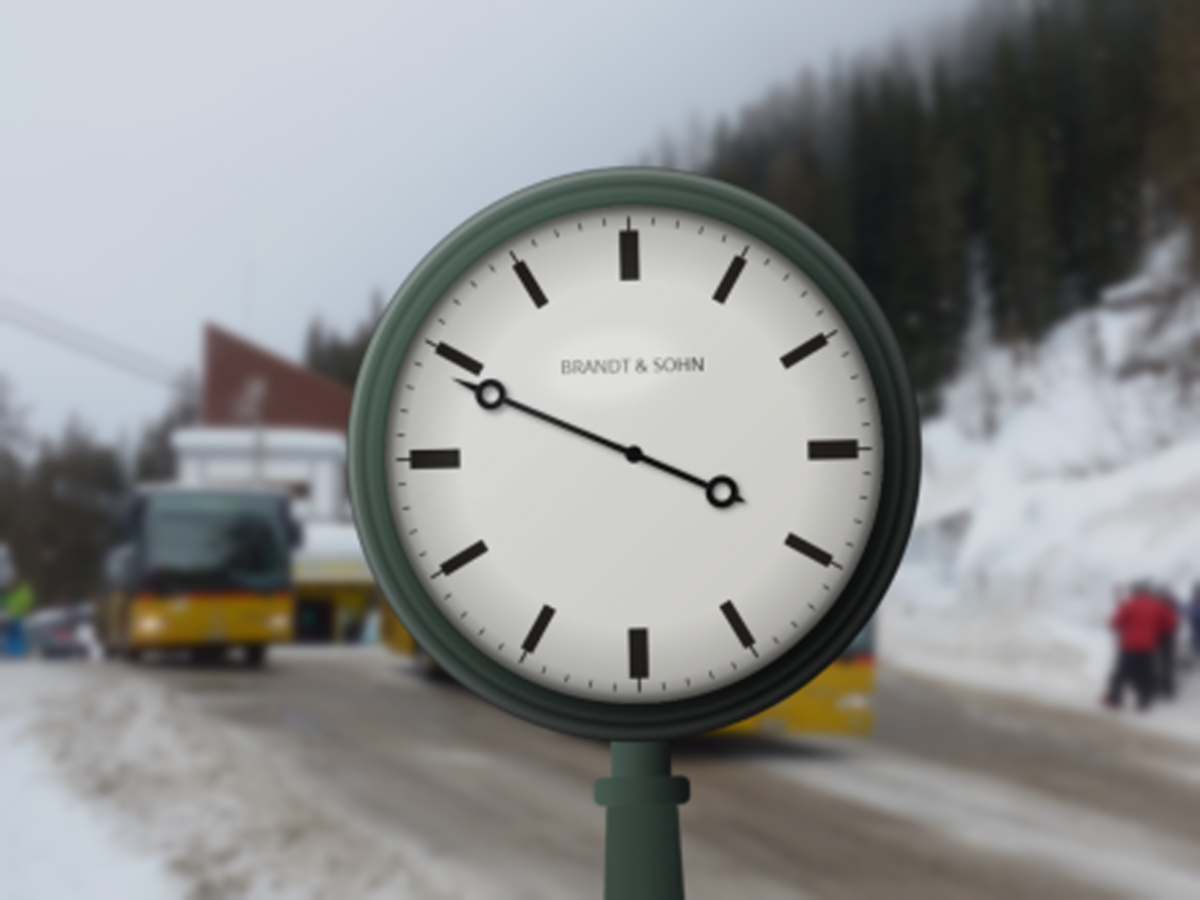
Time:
{"hour": 3, "minute": 49}
